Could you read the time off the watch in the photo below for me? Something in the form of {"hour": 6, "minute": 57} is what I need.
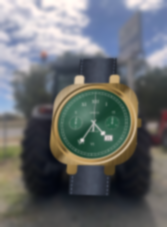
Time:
{"hour": 4, "minute": 35}
